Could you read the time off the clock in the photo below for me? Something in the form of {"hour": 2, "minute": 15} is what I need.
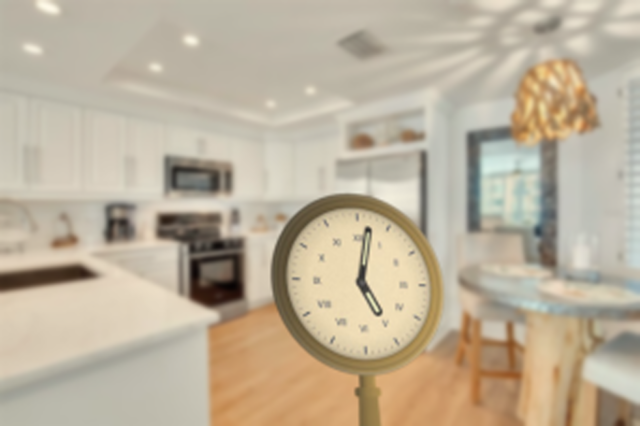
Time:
{"hour": 5, "minute": 2}
